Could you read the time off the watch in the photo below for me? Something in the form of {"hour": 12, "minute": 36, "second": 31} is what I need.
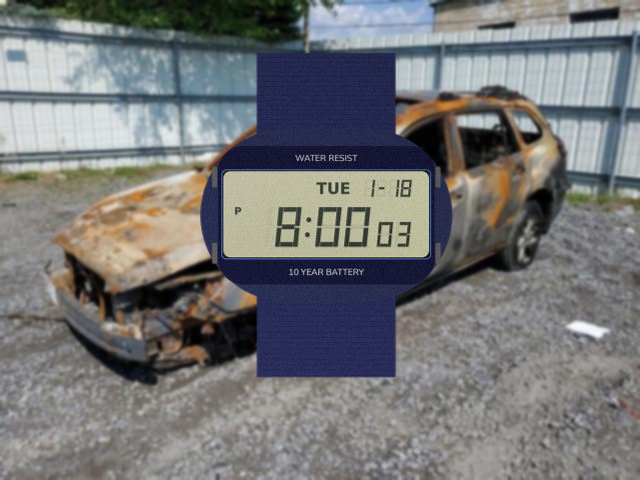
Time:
{"hour": 8, "minute": 0, "second": 3}
